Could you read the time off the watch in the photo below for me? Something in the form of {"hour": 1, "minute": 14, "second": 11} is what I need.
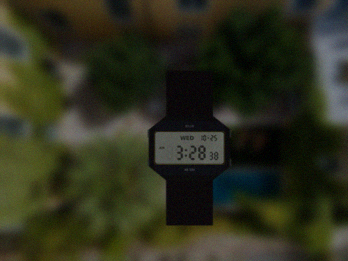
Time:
{"hour": 3, "minute": 28, "second": 38}
